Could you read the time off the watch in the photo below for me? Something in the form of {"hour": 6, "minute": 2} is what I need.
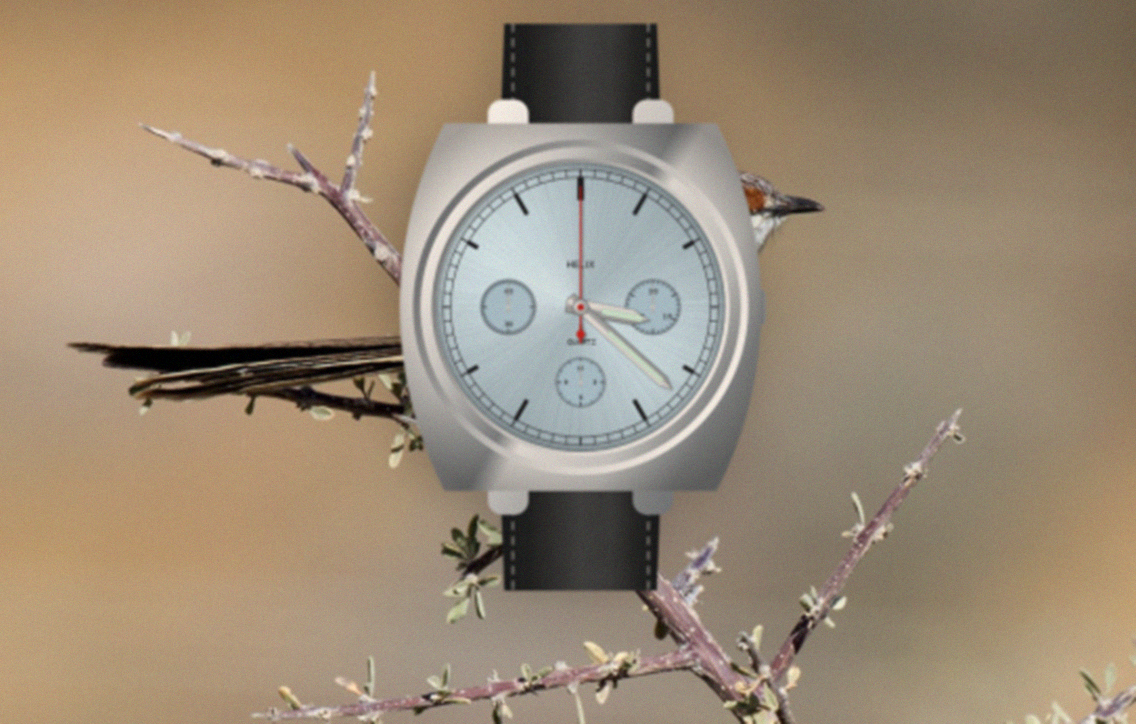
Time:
{"hour": 3, "minute": 22}
